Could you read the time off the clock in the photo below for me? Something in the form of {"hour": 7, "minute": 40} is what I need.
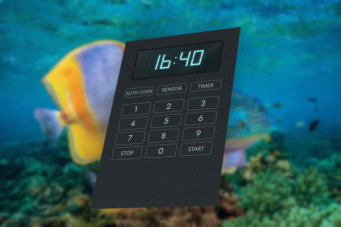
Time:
{"hour": 16, "minute": 40}
